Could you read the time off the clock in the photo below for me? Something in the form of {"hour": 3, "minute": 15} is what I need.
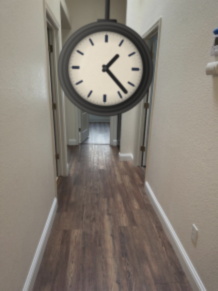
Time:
{"hour": 1, "minute": 23}
